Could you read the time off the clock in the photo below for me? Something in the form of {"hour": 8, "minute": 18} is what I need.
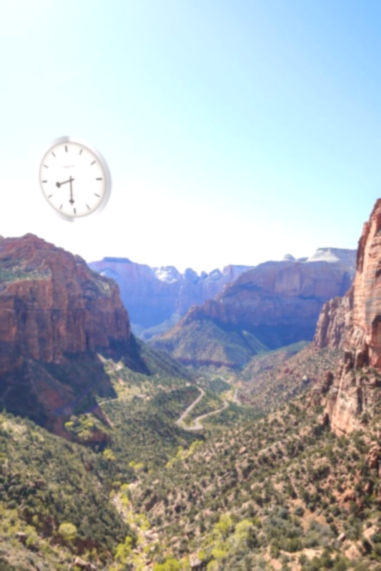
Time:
{"hour": 8, "minute": 31}
